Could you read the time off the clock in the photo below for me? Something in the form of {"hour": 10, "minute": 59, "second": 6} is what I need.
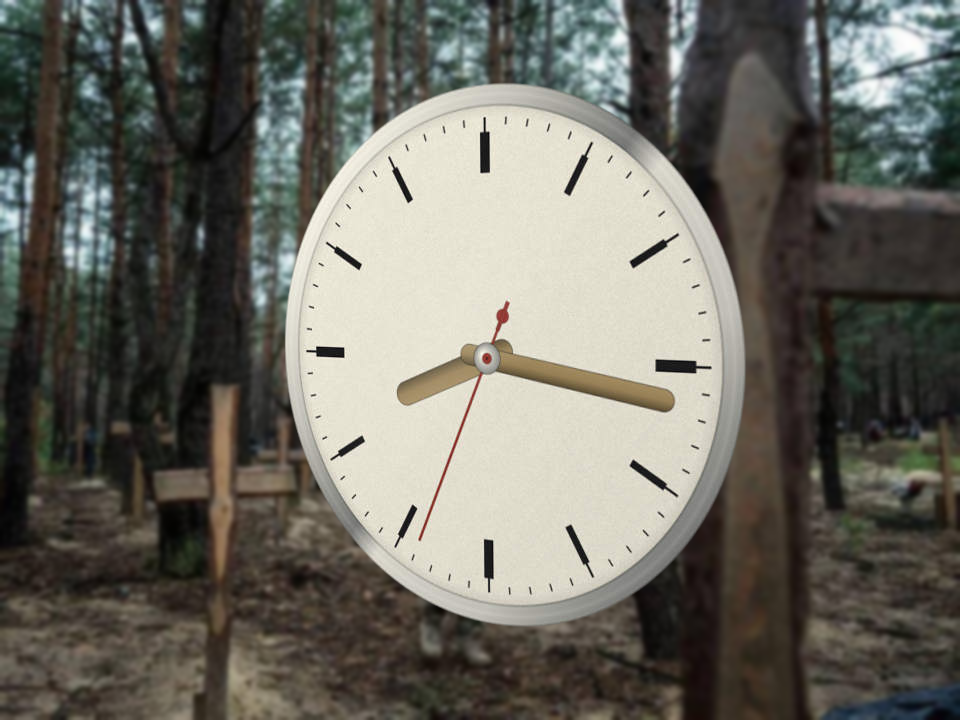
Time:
{"hour": 8, "minute": 16, "second": 34}
